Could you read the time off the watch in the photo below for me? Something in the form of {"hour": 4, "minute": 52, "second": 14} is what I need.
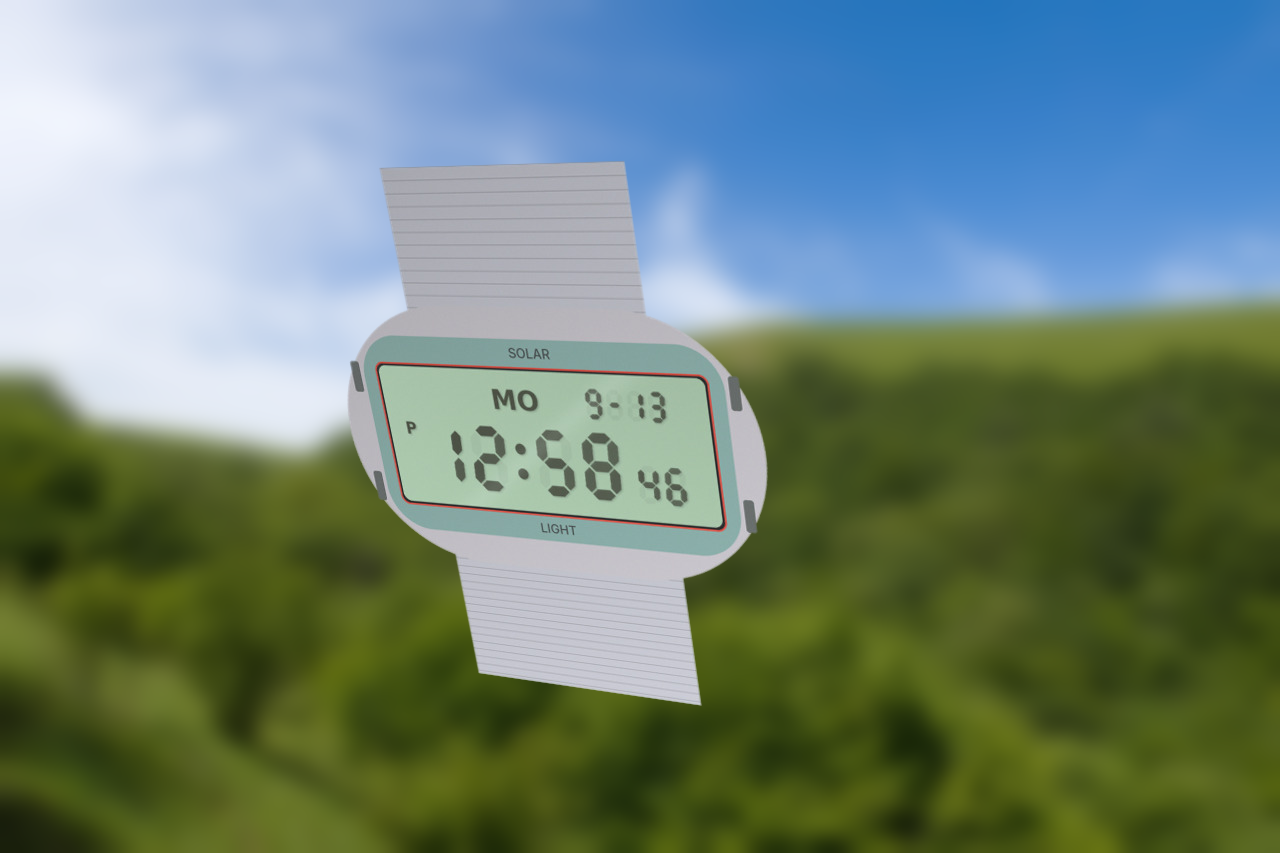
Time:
{"hour": 12, "minute": 58, "second": 46}
